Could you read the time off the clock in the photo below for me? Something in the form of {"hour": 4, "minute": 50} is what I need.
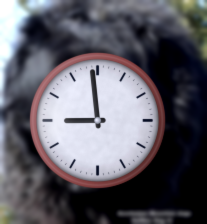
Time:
{"hour": 8, "minute": 59}
